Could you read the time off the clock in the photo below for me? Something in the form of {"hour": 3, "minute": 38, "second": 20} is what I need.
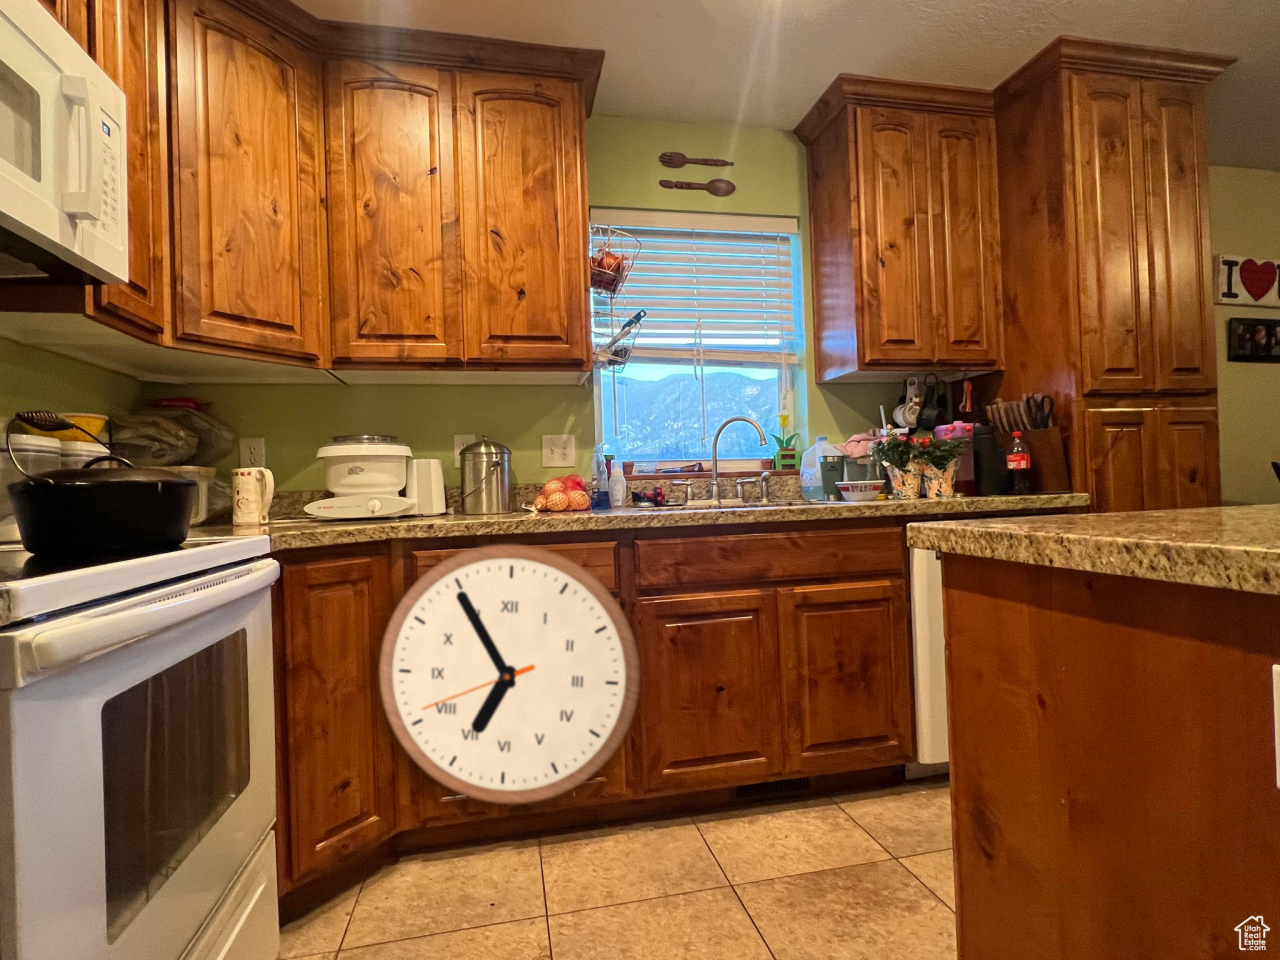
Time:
{"hour": 6, "minute": 54, "second": 41}
